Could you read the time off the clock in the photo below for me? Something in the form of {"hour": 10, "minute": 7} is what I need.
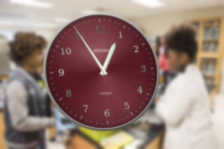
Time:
{"hour": 12, "minute": 55}
